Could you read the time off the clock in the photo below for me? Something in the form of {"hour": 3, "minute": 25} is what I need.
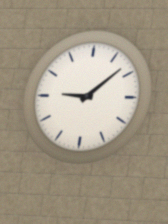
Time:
{"hour": 9, "minute": 8}
